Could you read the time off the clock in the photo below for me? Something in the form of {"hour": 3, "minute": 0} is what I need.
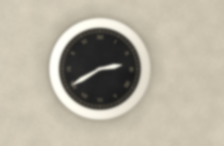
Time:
{"hour": 2, "minute": 40}
